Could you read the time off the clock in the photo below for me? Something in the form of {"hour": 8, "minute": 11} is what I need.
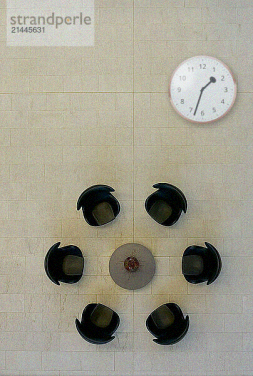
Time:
{"hour": 1, "minute": 33}
